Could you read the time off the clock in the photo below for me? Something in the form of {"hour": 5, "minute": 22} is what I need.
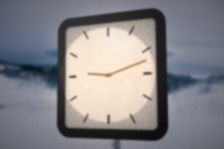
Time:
{"hour": 9, "minute": 12}
